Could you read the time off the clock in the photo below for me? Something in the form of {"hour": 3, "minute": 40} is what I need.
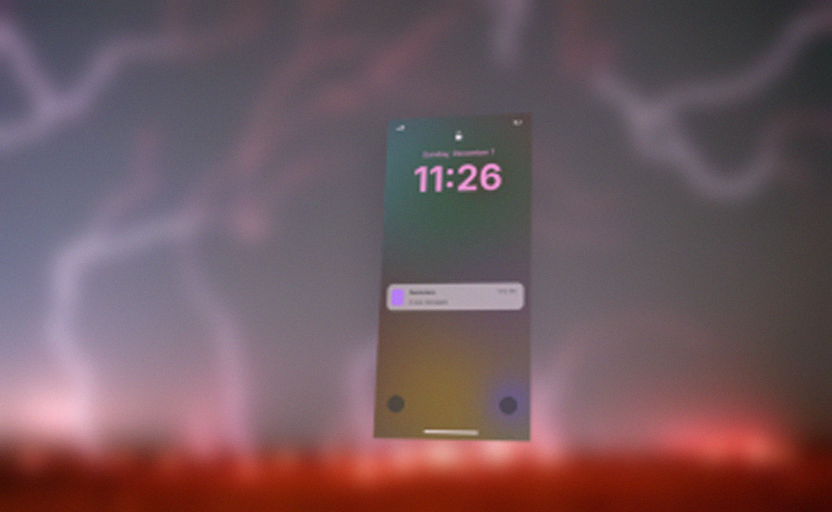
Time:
{"hour": 11, "minute": 26}
